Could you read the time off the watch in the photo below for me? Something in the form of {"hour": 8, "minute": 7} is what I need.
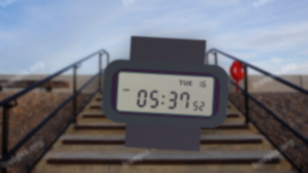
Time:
{"hour": 5, "minute": 37}
